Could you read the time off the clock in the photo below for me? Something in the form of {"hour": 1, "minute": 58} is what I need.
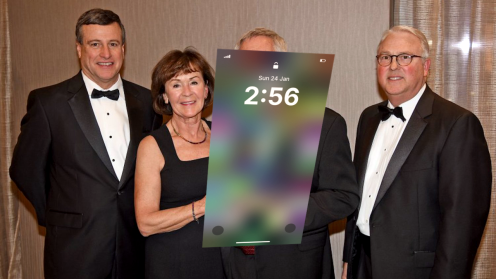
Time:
{"hour": 2, "minute": 56}
